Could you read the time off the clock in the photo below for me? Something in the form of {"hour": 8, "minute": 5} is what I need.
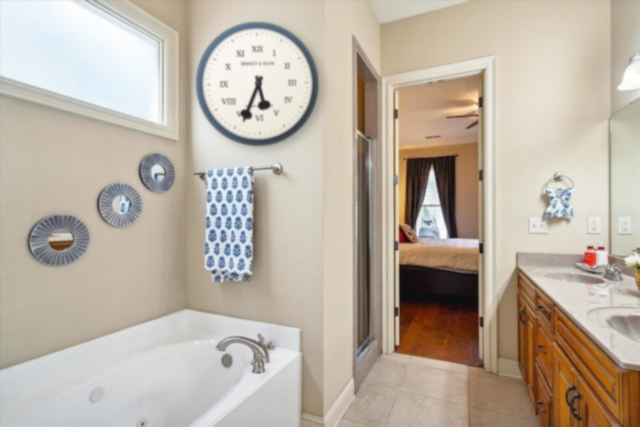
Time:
{"hour": 5, "minute": 34}
